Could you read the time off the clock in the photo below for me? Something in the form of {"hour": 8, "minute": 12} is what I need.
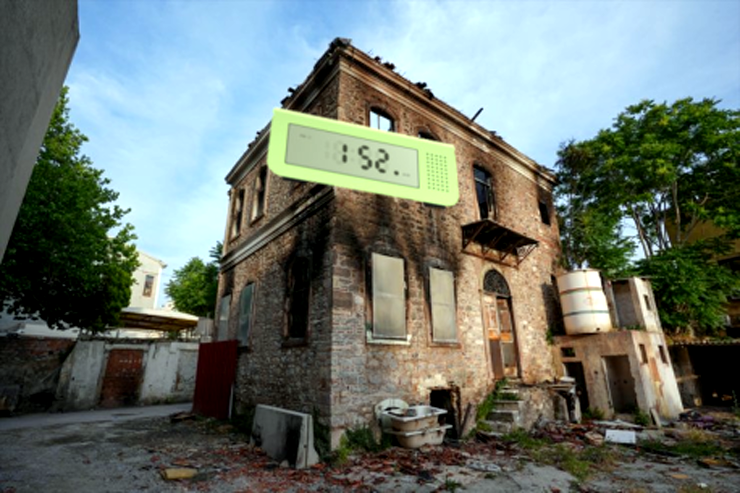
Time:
{"hour": 1, "minute": 52}
